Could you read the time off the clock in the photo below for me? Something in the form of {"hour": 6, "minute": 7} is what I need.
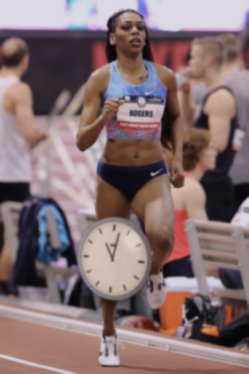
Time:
{"hour": 11, "minute": 2}
